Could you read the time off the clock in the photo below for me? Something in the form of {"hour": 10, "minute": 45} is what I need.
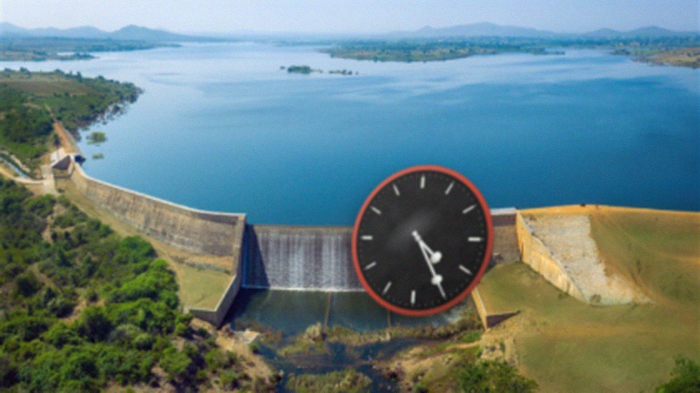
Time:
{"hour": 4, "minute": 25}
